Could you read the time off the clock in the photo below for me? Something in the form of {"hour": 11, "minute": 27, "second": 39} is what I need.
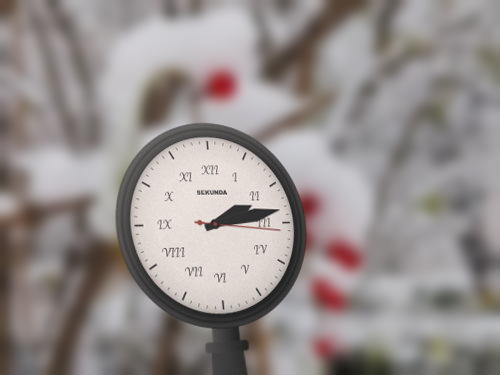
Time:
{"hour": 2, "minute": 13, "second": 16}
